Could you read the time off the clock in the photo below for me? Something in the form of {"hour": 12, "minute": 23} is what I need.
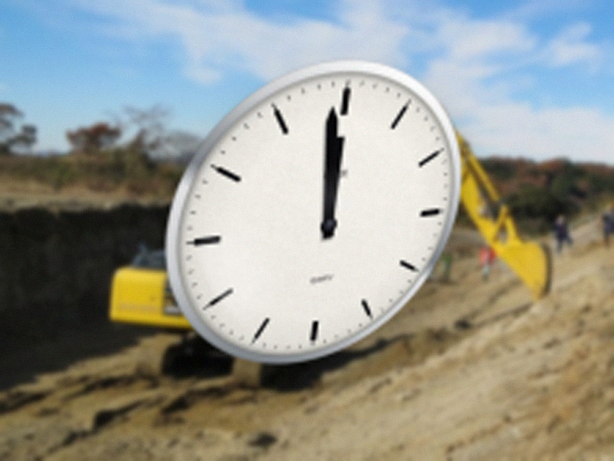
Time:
{"hour": 11, "minute": 59}
